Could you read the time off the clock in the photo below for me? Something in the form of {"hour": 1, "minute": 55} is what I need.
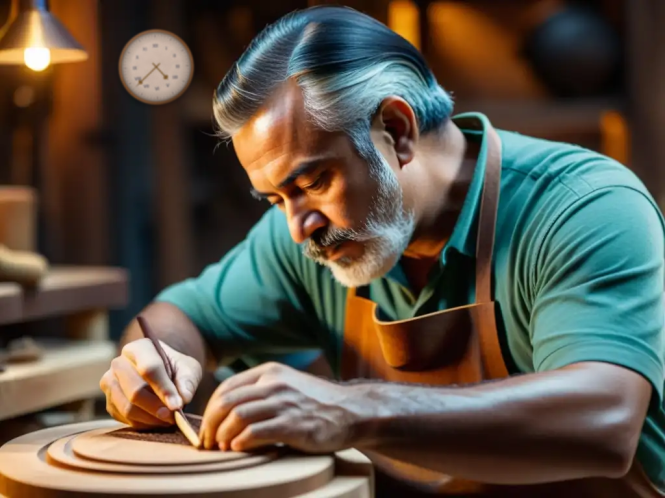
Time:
{"hour": 4, "minute": 38}
